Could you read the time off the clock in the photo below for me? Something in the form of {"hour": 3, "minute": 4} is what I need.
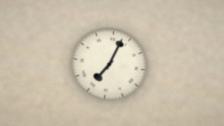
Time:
{"hour": 7, "minute": 3}
